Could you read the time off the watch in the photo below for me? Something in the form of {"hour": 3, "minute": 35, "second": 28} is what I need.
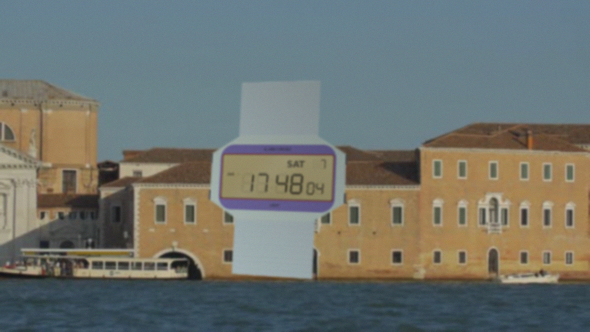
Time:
{"hour": 17, "minute": 48, "second": 4}
